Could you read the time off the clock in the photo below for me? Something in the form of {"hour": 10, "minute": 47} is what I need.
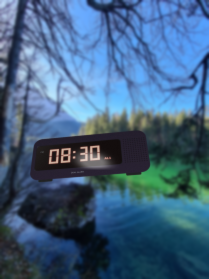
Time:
{"hour": 8, "minute": 30}
